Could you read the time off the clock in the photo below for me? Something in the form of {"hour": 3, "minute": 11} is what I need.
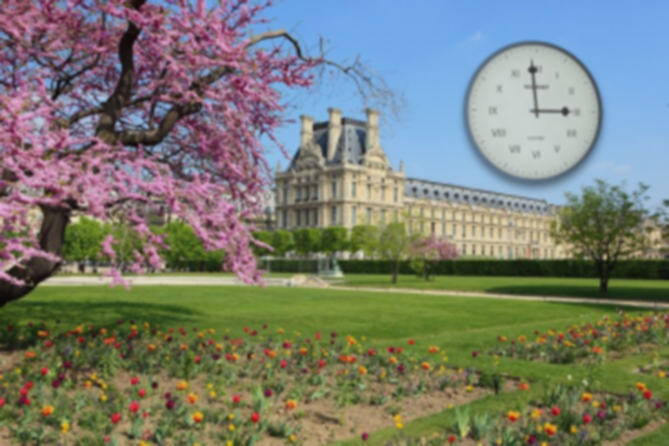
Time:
{"hour": 2, "minute": 59}
